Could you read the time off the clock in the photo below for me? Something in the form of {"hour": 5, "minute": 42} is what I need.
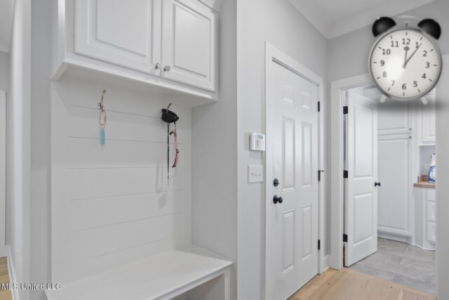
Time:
{"hour": 12, "minute": 6}
